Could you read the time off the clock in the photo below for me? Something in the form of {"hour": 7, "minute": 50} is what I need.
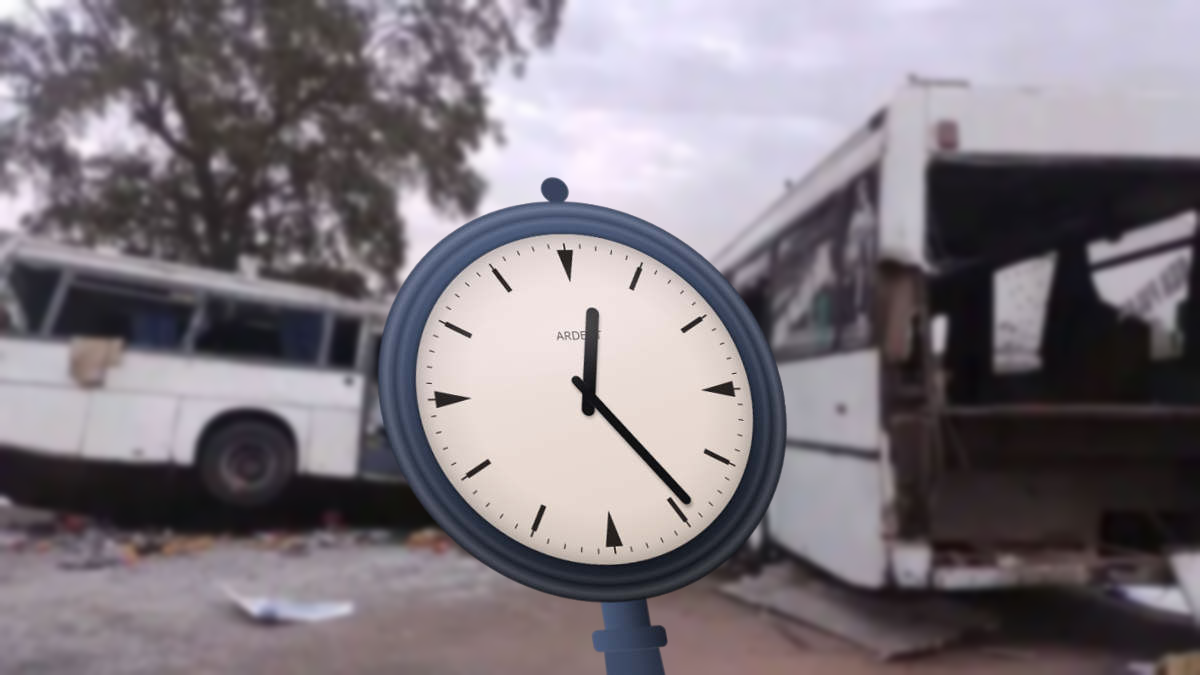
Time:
{"hour": 12, "minute": 24}
